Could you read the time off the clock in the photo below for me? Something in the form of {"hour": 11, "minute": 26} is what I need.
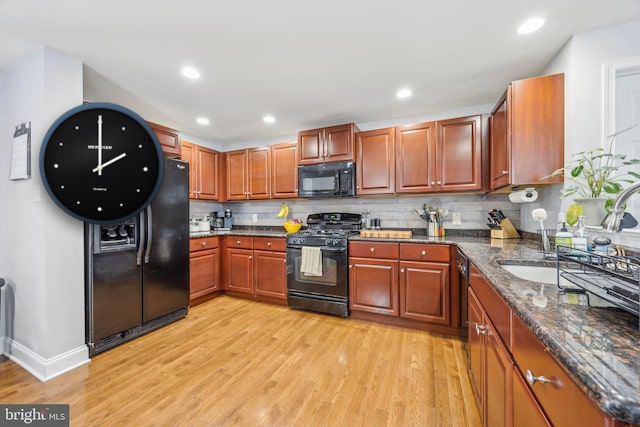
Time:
{"hour": 2, "minute": 0}
